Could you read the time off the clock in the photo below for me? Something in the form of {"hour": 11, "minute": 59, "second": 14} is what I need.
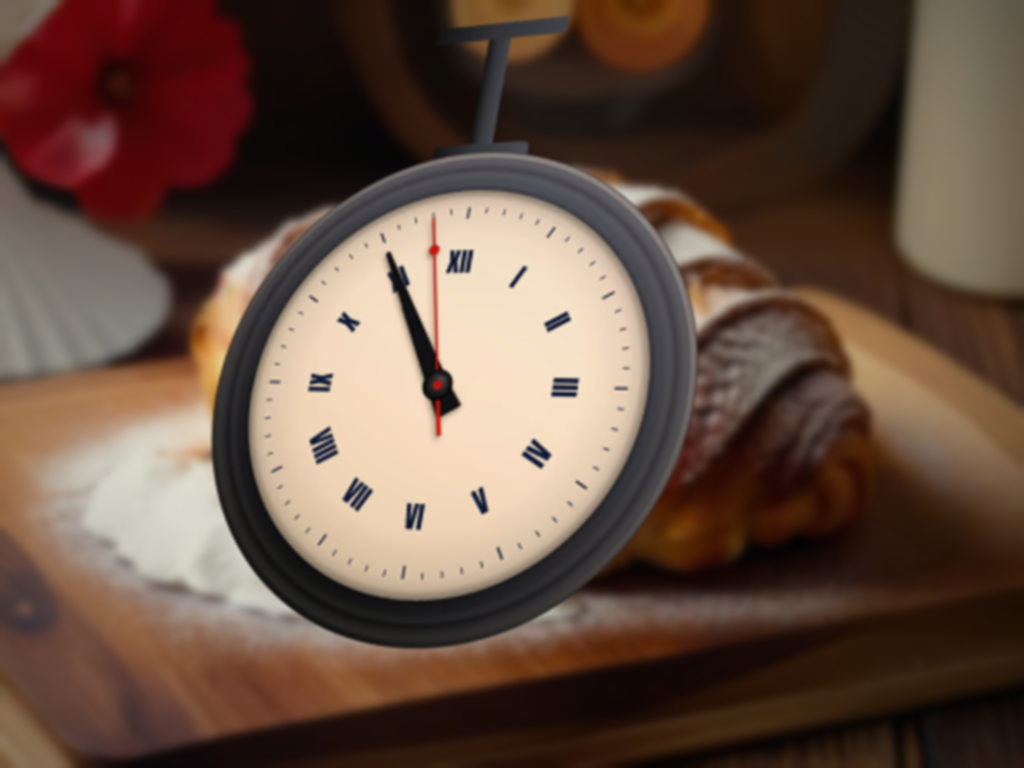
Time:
{"hour": 10, "minute": 54, "second": 58}
